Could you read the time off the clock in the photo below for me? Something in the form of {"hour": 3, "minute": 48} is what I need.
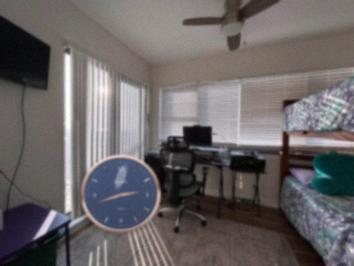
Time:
{"hour": 2, "minute": 42}
